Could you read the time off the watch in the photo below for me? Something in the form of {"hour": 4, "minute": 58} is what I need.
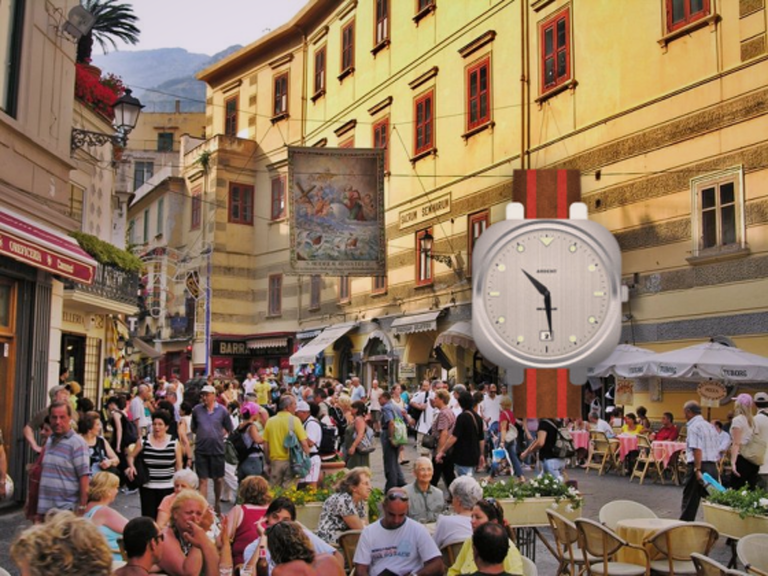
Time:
{"hour": 10, "minute": 29}
